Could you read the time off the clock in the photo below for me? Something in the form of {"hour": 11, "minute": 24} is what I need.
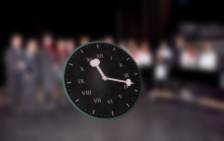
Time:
{"hour": 11, "minute": 18}
